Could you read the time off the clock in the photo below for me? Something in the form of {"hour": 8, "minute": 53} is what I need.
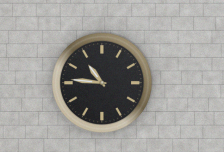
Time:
{"hour": 10, "minute": 46}
